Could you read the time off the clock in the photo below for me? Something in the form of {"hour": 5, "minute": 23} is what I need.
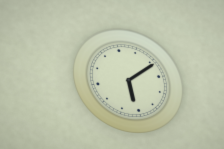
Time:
{"hour": 6, "minute": 11}
